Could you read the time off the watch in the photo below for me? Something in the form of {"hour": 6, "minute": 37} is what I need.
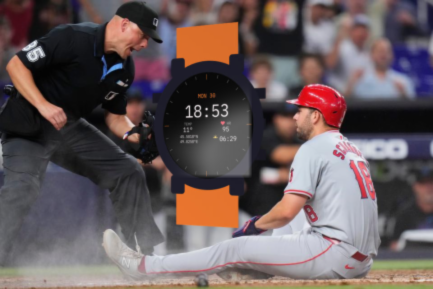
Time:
{"hour": 18, "minute": 53}
